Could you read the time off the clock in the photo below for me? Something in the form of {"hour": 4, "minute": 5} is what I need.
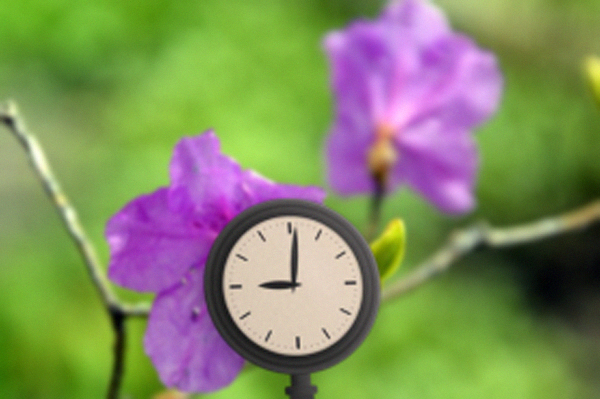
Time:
{"hour": 9, "minute": 1}
